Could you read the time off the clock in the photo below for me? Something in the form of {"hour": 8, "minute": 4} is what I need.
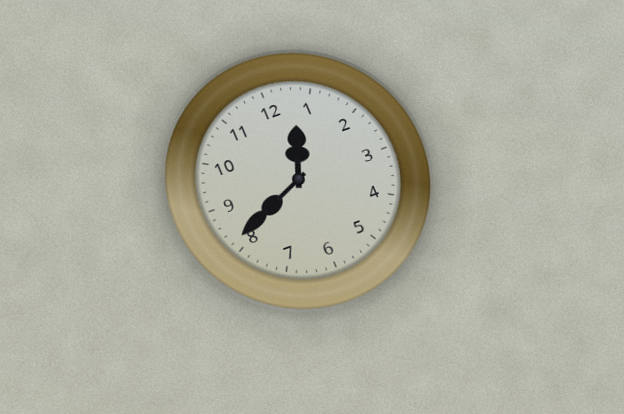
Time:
{"hour": 12, "minute": 41}
